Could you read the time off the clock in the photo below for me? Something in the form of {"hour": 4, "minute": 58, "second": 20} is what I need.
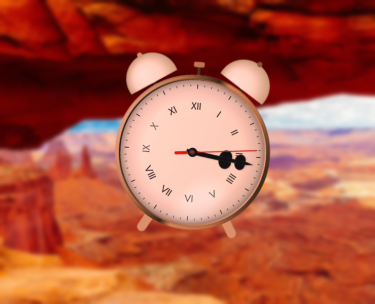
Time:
{"hour": 3, "minute": 16, "second": 14}
